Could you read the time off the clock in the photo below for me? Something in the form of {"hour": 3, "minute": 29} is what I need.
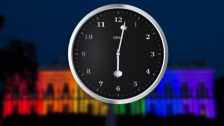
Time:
{"hour": 6, "minute": 2}
